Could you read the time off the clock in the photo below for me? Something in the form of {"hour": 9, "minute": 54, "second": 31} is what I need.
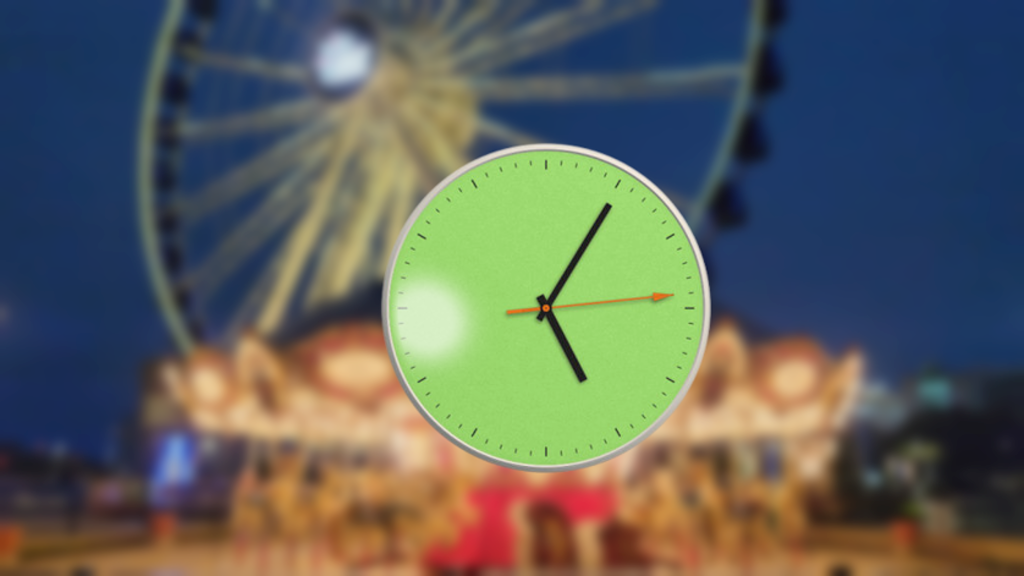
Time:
{"hour": 5, "minute": 5, "second": 14}
